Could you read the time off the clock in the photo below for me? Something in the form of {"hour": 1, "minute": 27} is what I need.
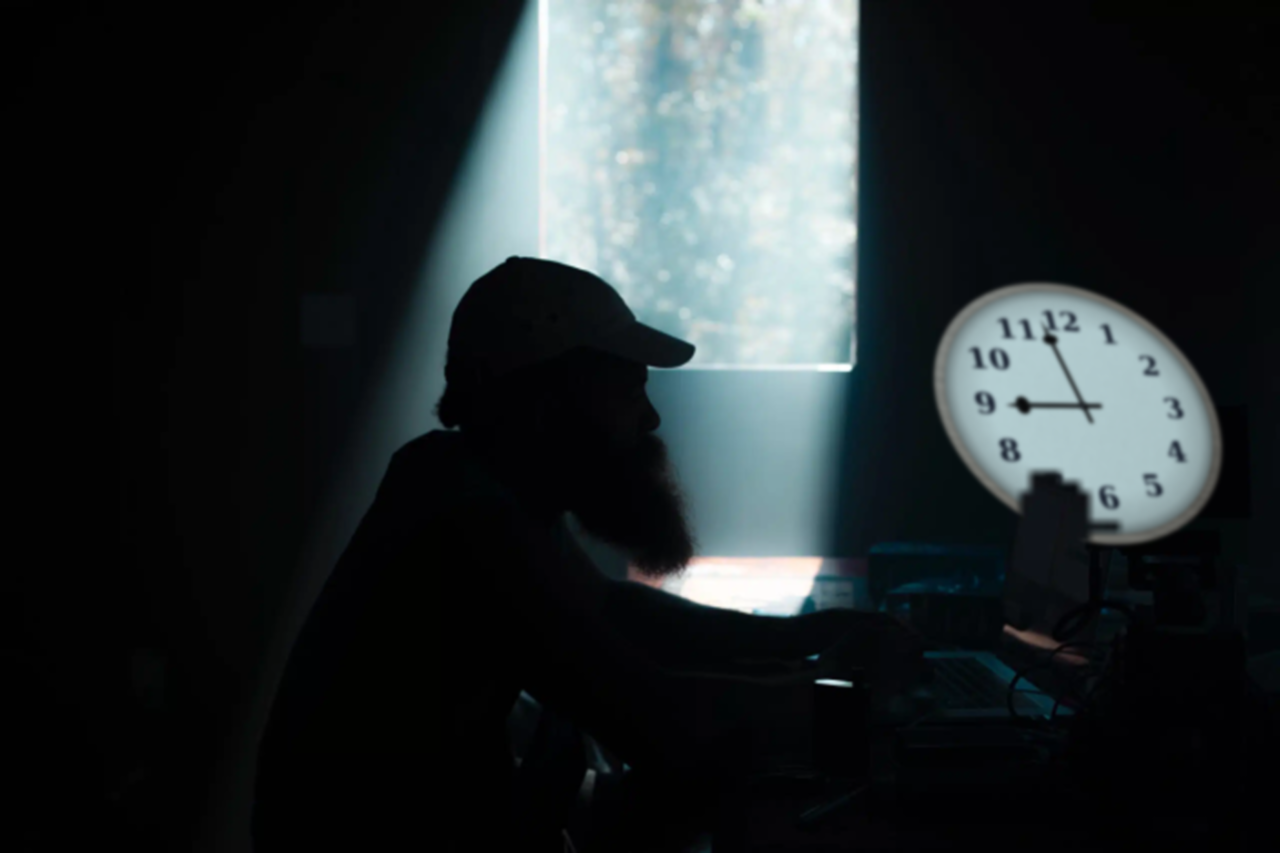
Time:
{"hour": 8, "minute": 58}
